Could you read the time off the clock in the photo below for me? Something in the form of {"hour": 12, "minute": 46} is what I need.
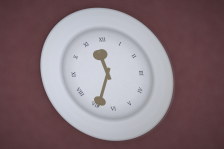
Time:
{"hour": 11, "minute": 34}
